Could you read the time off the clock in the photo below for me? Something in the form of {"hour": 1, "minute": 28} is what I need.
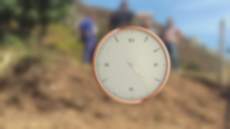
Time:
{"hour": 4, "minute": 24}
